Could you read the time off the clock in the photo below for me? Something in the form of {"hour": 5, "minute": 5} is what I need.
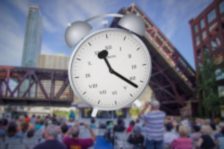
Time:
{"hour": 11, "minute": 22}
